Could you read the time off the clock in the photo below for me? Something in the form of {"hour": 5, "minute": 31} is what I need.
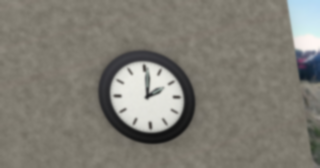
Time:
{"hour": 2, "minute": 1}
